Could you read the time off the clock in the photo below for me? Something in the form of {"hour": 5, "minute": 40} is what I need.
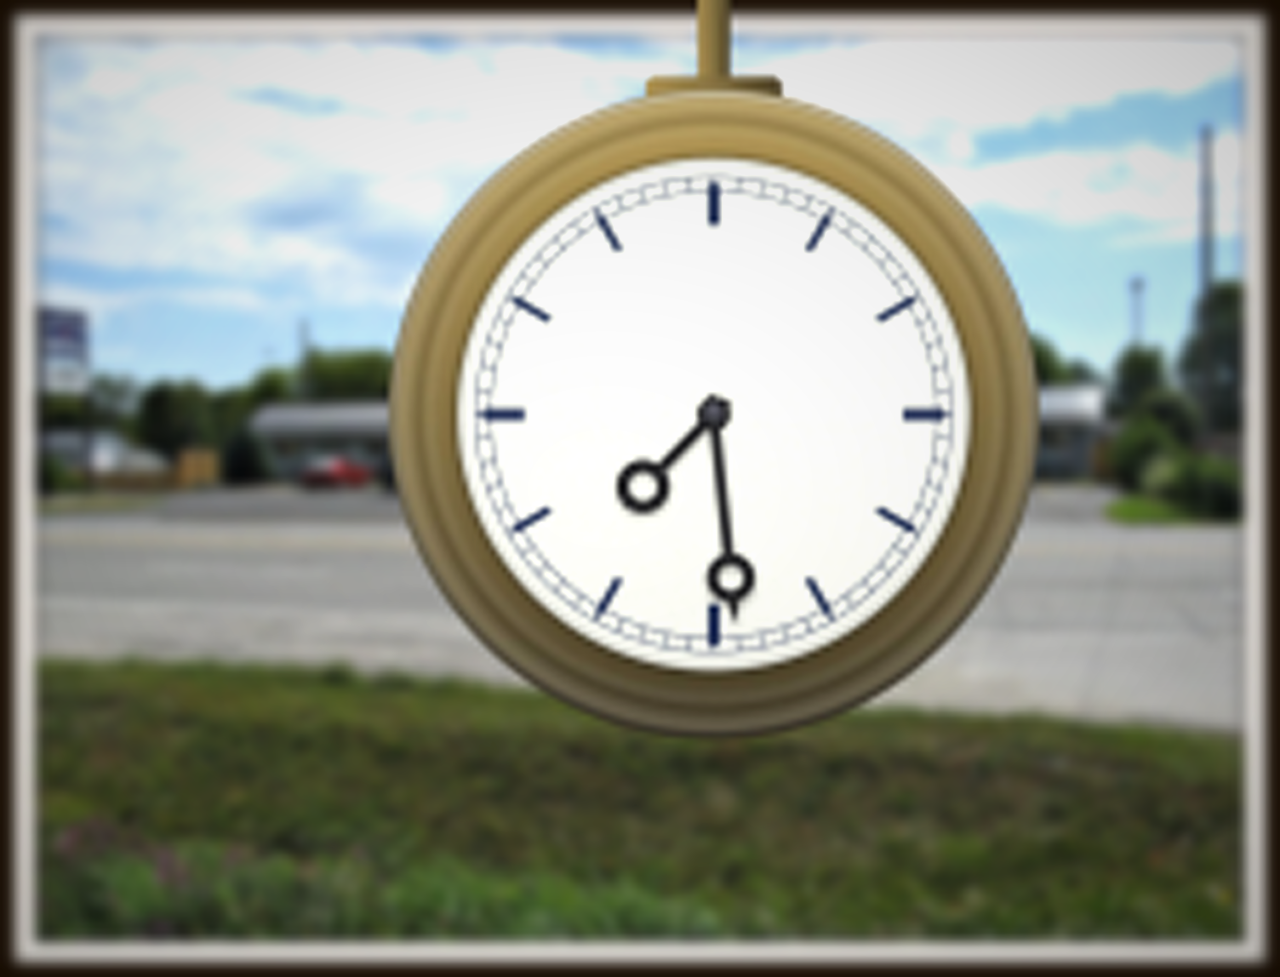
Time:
{"hour": 7, "minute": 29}
